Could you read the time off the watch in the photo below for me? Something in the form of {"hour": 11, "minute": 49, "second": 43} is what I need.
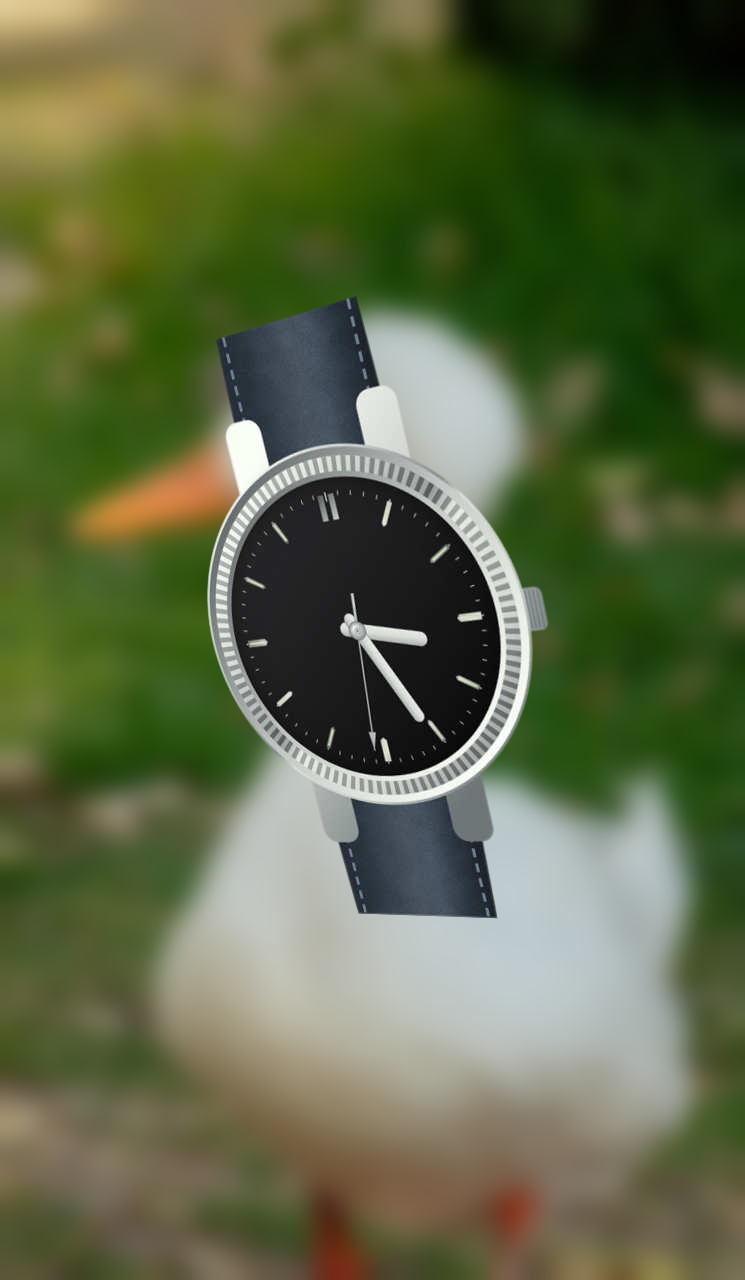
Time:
{"hour": 3, "minute": 25, "second": 31}
